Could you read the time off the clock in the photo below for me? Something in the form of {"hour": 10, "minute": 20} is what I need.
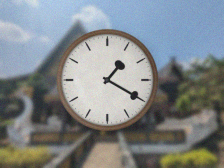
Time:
{"hour": 1, "minute": 20}
